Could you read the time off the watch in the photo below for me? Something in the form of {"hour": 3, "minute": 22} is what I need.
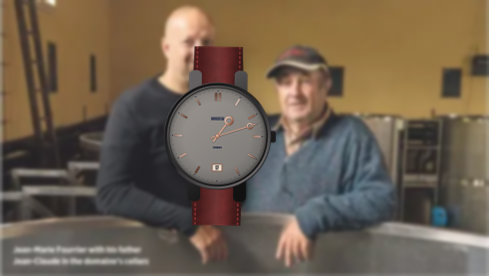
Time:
{"hour": 1, "minute": 12}
